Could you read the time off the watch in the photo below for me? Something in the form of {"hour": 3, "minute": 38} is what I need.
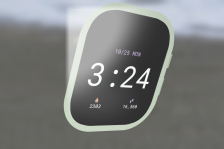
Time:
{"hour": 3, "minute": 24}
